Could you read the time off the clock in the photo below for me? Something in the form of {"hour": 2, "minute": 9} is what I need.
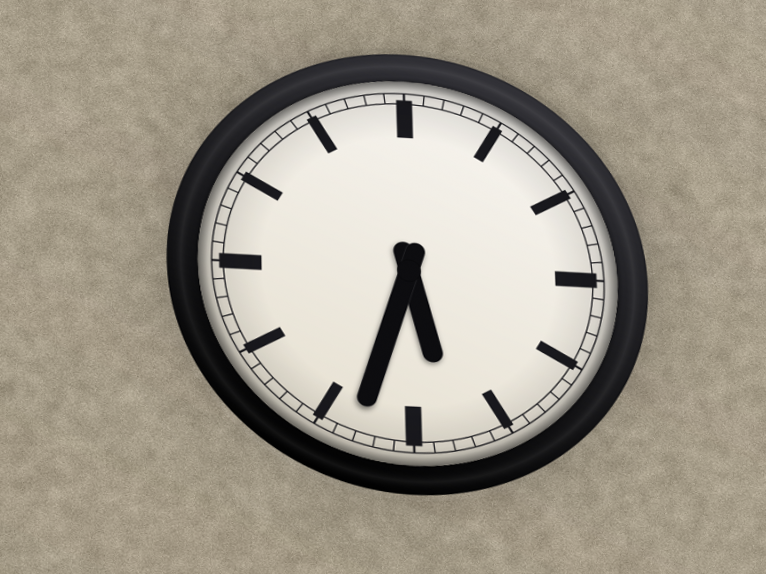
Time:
{"hour": 5, "minute": 33}
